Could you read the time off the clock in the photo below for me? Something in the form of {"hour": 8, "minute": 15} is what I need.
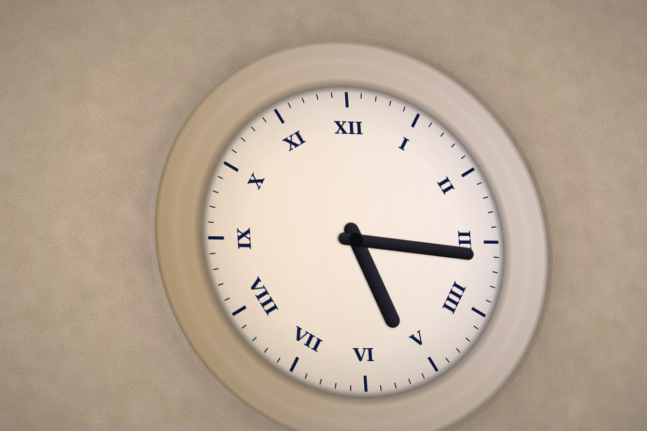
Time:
{"hour": 5, "minute": 16}
